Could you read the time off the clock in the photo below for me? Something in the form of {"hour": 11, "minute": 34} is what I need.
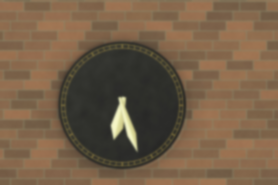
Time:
{"hour": 6, "minute": 27}
